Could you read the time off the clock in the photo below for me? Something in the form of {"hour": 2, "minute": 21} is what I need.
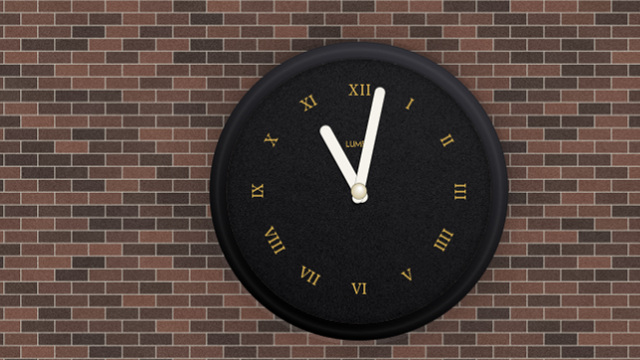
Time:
{"hour": 11, "minute": 2}
